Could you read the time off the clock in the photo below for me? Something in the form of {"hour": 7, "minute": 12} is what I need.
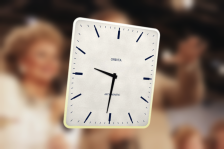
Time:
{"hour": 9, "minute": 31}
